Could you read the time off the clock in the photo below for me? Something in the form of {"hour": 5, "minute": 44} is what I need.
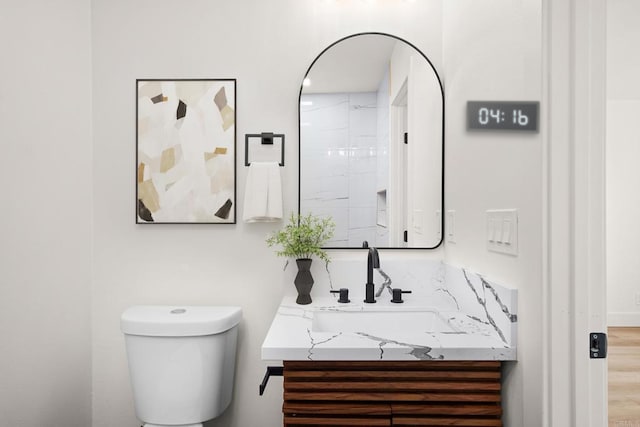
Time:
{"hour": 4, "minute": 16}
